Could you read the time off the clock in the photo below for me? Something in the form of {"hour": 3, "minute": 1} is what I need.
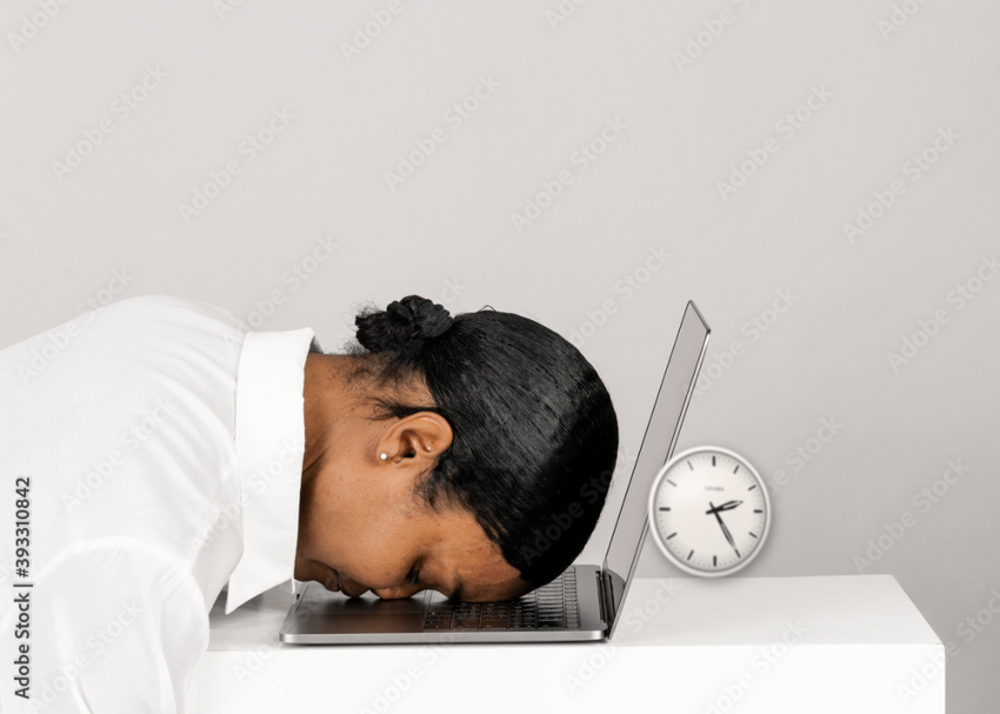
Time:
{"hour": 2, "minute": 25}
